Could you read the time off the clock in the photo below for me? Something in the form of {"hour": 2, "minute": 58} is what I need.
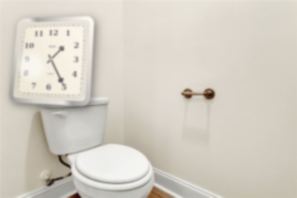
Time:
{"hour": 1, "minute": 25}
